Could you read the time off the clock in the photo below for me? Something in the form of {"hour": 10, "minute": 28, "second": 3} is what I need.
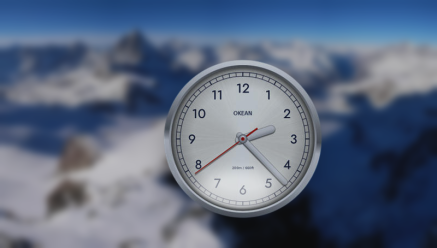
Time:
{"hour": 2, "minute": 22, "second": 39}
